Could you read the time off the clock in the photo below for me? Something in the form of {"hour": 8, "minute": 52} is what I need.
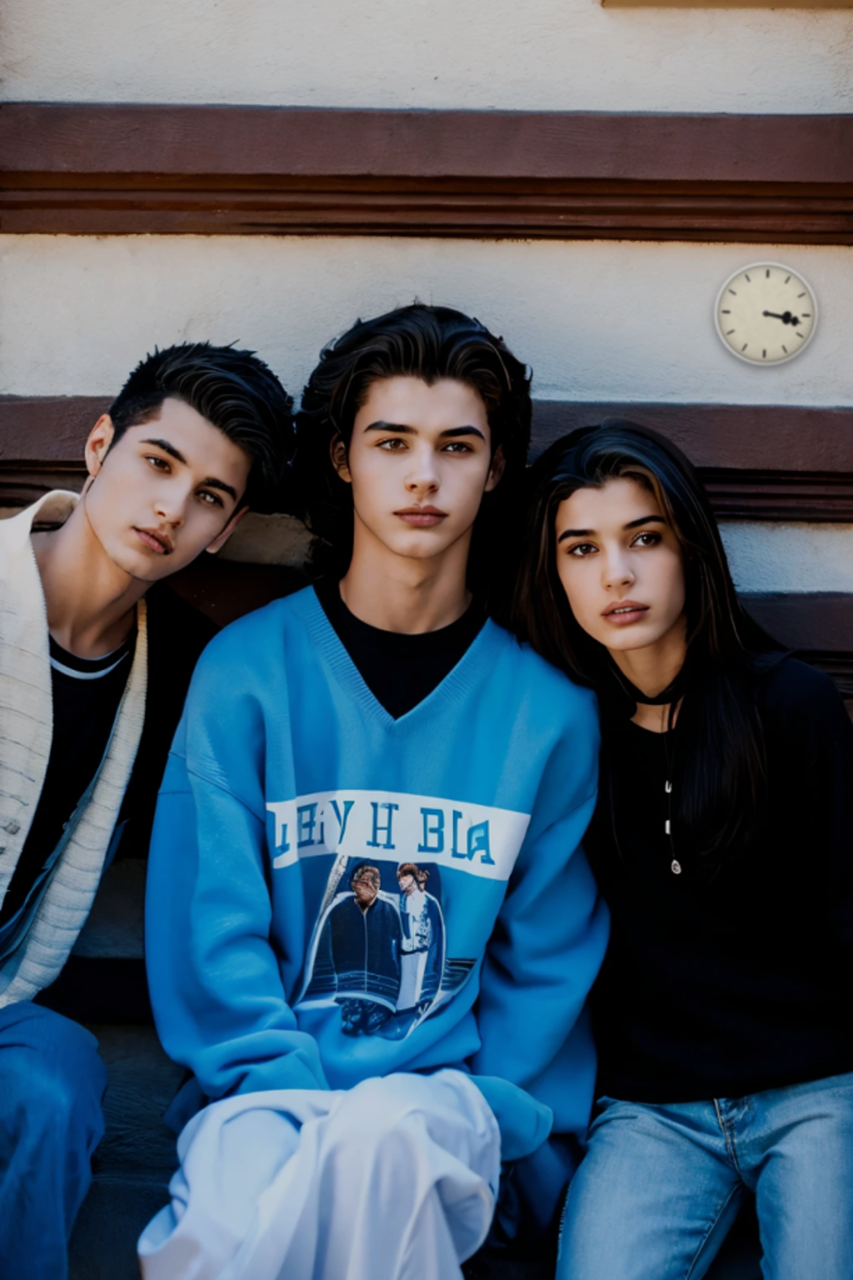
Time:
{"hour": 3, "minute": 17}
